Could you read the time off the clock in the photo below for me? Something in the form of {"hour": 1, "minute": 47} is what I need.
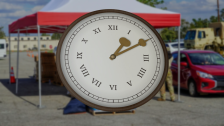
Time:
{"hour": 1, "minute": 10}
